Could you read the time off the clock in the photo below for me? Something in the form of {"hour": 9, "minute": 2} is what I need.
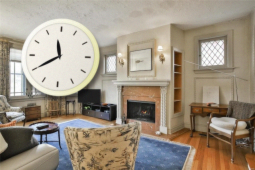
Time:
{"hour": 11, "minute": 40}
